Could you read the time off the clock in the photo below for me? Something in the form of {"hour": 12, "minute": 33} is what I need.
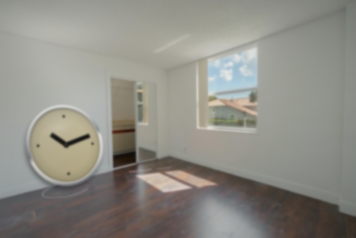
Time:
{"hour": 10, "minute": 12}
